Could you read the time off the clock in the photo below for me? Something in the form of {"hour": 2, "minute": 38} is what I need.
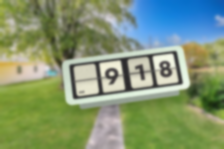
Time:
{"hour": 9, "minute": 18}
